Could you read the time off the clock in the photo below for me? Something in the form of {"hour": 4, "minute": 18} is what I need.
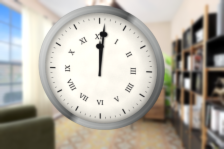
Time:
{"hour": 12, "minute": 1}
